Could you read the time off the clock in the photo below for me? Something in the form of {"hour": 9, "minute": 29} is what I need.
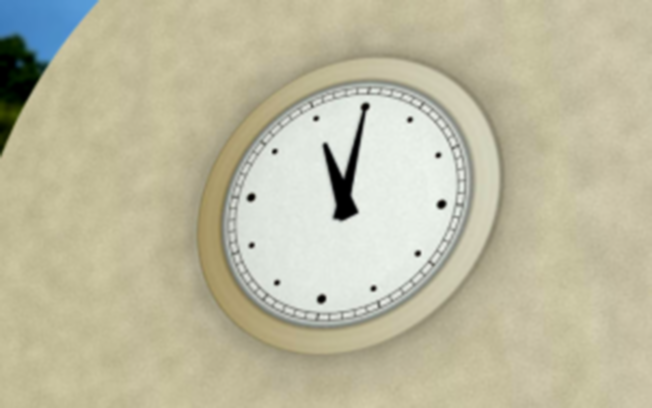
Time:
{"hour": 11, "minute": 0}
